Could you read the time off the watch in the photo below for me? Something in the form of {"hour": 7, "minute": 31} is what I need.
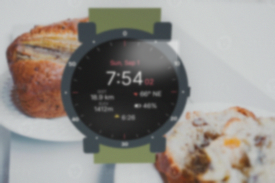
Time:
{"hour": 7, "minute": 54}
